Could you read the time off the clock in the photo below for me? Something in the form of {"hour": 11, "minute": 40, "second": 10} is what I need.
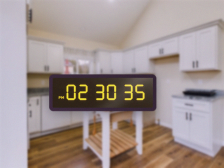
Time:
{"hour": 2, "minute": 30, "second": 35}
